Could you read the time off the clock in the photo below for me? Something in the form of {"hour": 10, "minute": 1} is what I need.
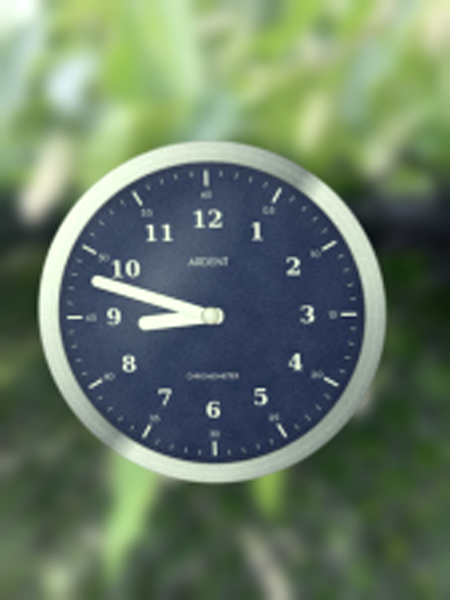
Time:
{"hour": 8, "minute": 48}
